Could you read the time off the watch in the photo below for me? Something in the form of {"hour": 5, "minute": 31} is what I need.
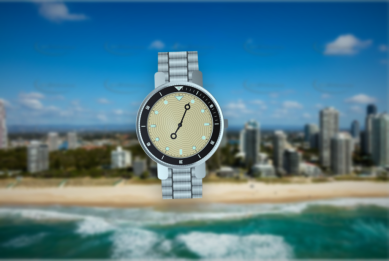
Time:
{"hour": 7, "minute": 4}
